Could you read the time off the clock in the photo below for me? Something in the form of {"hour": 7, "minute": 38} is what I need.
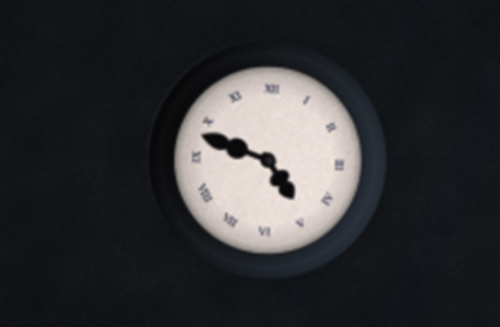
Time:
{"hour": 4, "minute": 48}
